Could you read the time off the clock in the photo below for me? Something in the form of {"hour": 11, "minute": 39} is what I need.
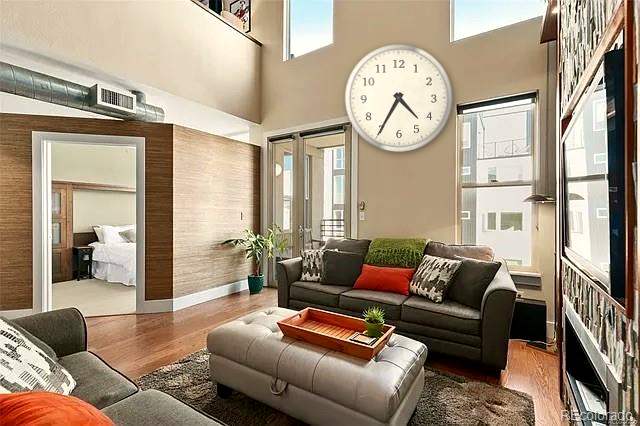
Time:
{"hour": 4, "minute": 35}
